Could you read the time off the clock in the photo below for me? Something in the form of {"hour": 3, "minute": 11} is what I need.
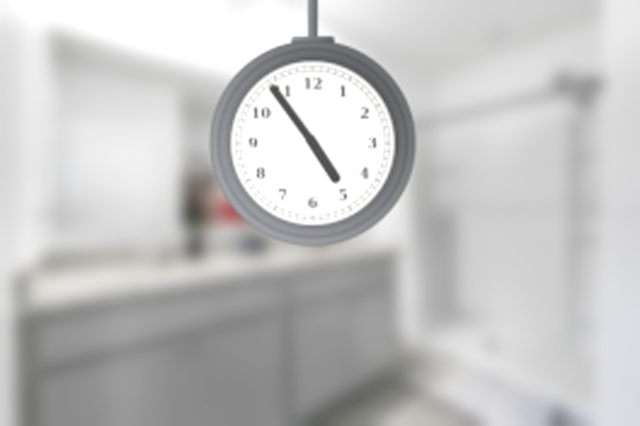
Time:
{"hour": 4, "minute": 54}
